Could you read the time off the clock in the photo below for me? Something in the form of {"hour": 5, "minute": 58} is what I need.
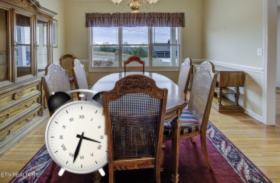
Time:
{"hour": 3, "minute": 33}
